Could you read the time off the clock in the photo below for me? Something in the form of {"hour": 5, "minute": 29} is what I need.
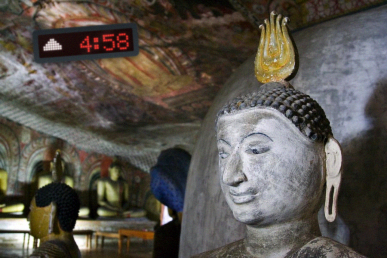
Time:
{"hour": 4, "minute": 58}
